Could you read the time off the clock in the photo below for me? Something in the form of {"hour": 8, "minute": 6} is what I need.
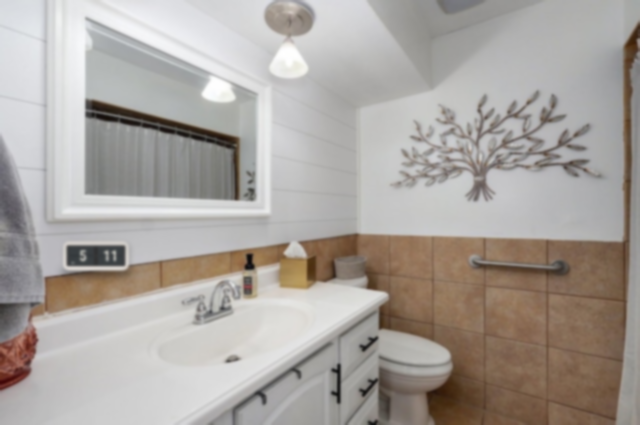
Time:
{"hour": 5, "minute": 11}
